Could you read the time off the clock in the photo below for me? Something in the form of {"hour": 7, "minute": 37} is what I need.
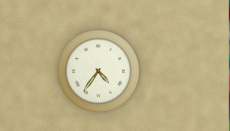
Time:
{"hour": 4, "minute": 36}
